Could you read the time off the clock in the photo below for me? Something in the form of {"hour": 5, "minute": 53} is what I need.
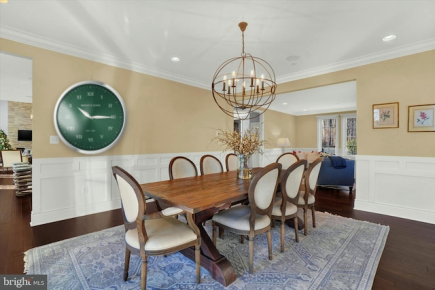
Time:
{"hour": 10, "minute": 15}
